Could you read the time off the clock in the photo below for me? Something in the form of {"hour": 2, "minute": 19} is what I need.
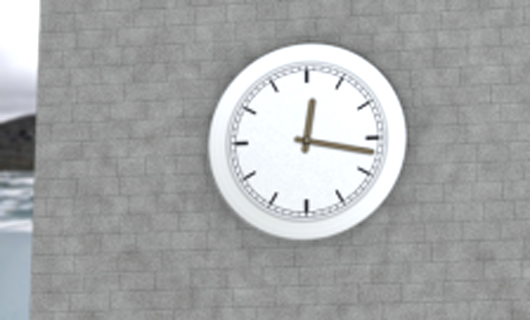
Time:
{"hour": 12, "minute": 17}
